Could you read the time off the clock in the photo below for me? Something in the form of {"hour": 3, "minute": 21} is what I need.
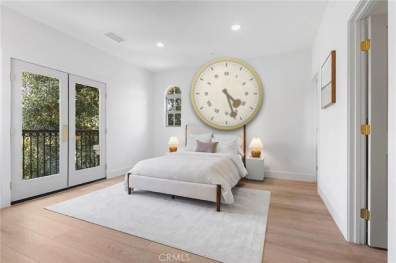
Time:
{"hour": 4, "minute": 27}
